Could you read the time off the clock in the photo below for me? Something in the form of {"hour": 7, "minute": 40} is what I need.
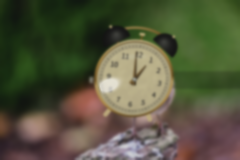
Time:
{"hour": 12, "minute": 59}
